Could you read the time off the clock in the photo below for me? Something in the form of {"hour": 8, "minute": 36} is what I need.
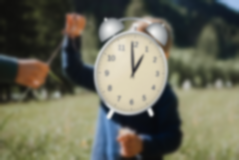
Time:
{"hour": 12, "minute": 59}
